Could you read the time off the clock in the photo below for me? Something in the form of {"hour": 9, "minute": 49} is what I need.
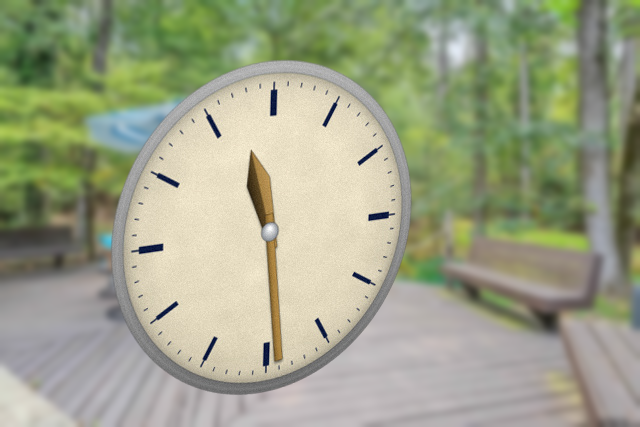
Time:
{"hour": 11, "minute": 29}
